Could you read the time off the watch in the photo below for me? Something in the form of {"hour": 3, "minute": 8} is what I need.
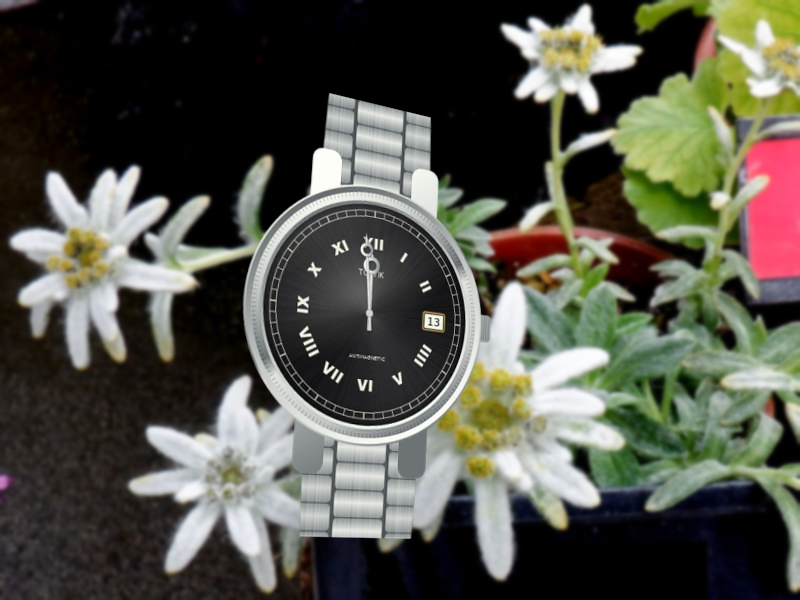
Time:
{"hour": 11, "minute": 59}
